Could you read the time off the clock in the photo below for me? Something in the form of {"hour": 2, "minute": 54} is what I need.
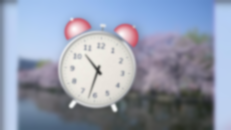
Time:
{"hour": 10, "minute": 32}
